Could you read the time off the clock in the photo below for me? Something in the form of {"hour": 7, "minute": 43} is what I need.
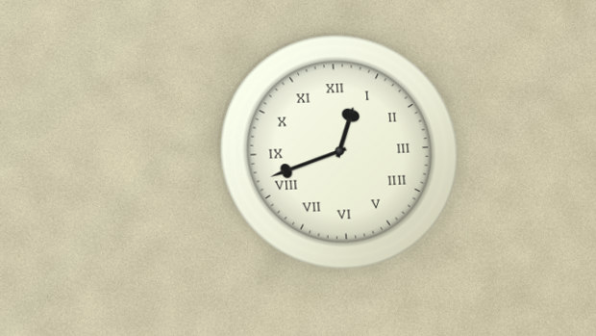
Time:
{"hour": 12, "minute": 42}
